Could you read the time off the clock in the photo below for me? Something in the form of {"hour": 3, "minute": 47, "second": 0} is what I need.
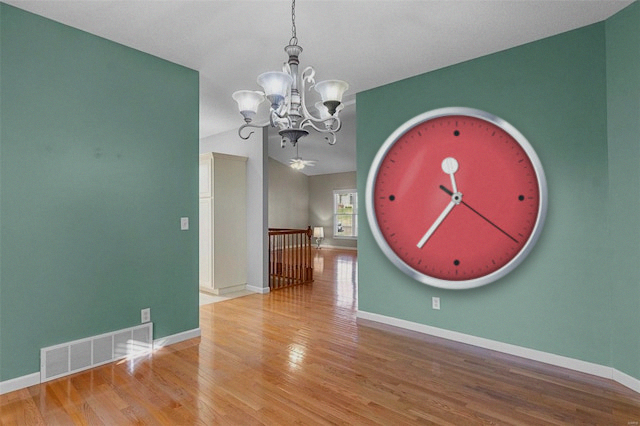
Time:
{"hour": 11, "minute": 36, "second": 21}
